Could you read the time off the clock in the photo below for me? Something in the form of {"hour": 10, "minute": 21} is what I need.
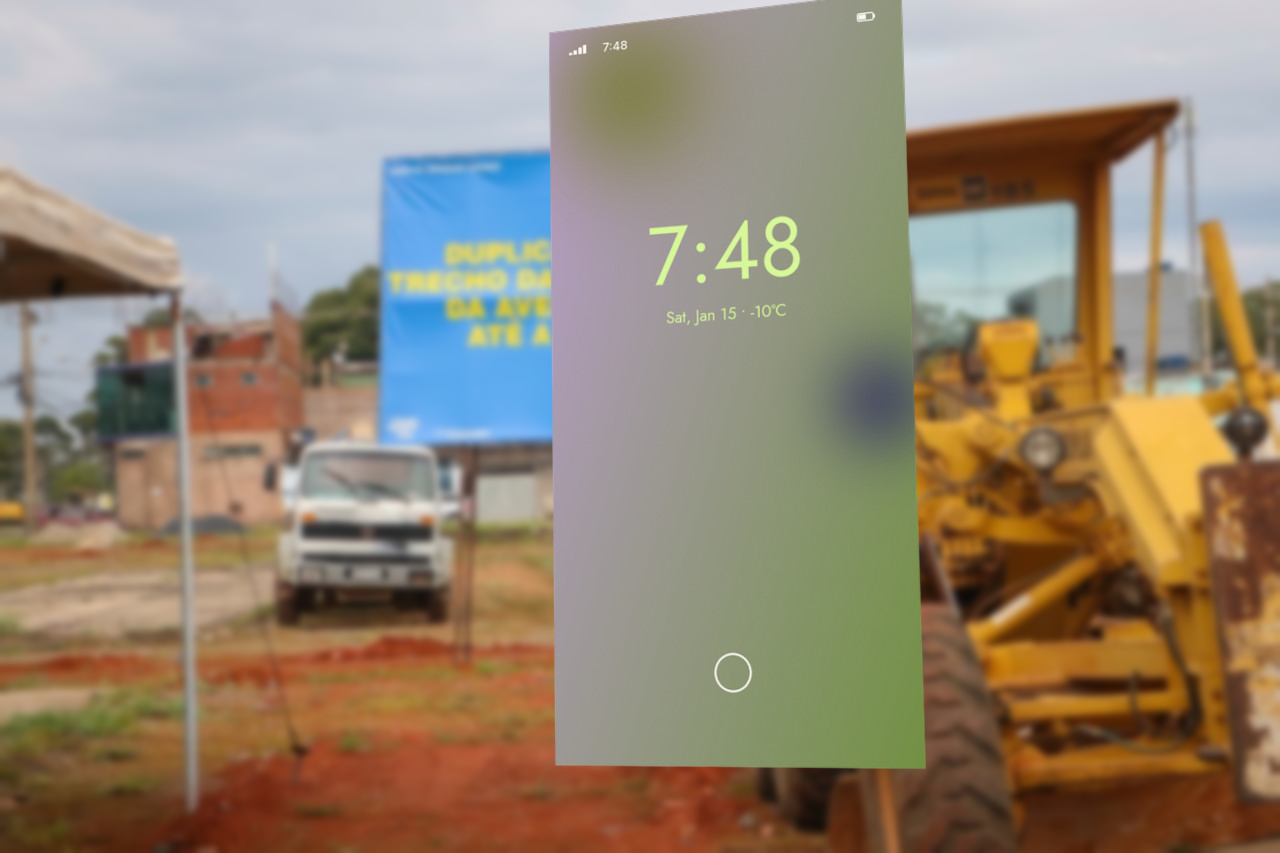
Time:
{"hour": 7, "minute": 48}
